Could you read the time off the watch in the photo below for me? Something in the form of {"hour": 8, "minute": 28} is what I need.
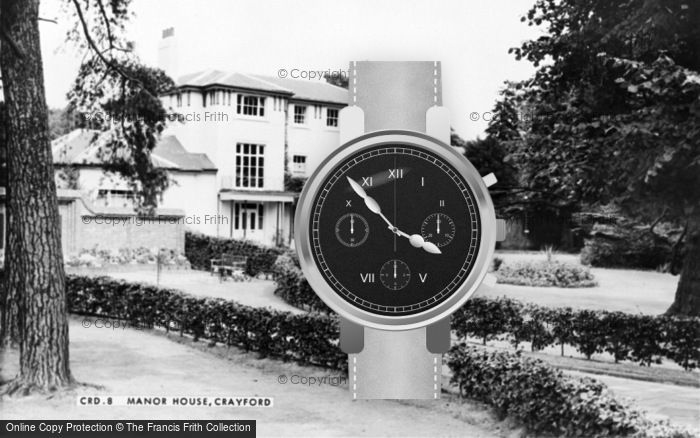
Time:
{"hour": 3, "minute": 53}
